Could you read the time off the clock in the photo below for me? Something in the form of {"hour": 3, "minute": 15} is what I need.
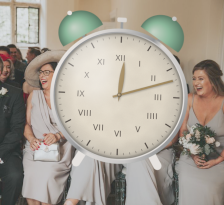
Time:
{"hour": 12, "minute": 12}
